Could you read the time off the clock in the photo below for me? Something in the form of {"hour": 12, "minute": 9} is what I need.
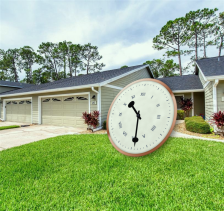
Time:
{"hour": 10, "minute": 29}
